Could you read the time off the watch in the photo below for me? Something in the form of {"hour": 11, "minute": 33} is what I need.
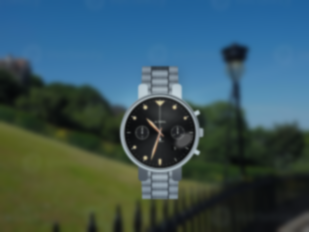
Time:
{"hour": 10, "minute": 33}
